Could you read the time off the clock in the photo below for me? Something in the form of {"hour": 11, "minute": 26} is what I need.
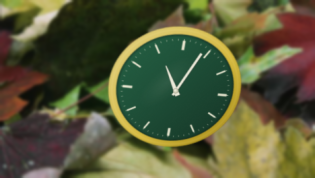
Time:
{"hour": 11, "minute": 4}
